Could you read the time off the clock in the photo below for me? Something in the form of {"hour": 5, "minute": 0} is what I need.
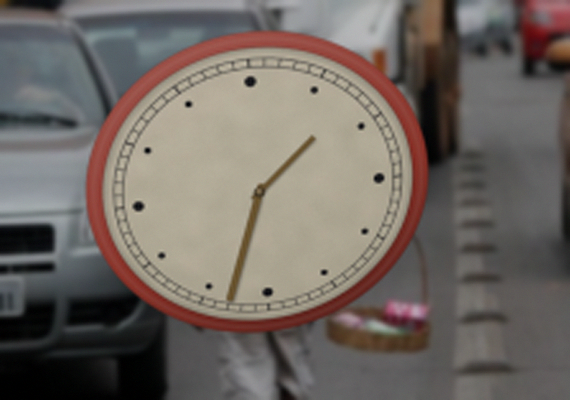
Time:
{"hour": 1, "minute": 33}
